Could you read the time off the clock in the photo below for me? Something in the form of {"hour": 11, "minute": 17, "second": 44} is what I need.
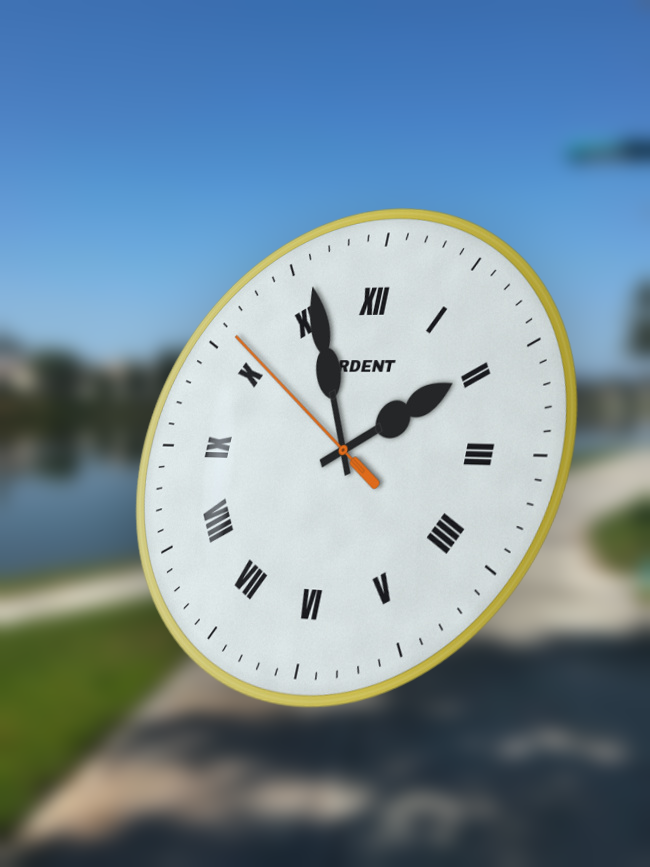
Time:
{"hour": 1, "minute": 55, "second": 51}
